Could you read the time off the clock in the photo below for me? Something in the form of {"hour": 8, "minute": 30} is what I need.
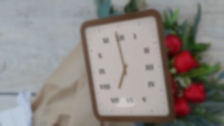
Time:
{"hour": 6, "minute": 59}
